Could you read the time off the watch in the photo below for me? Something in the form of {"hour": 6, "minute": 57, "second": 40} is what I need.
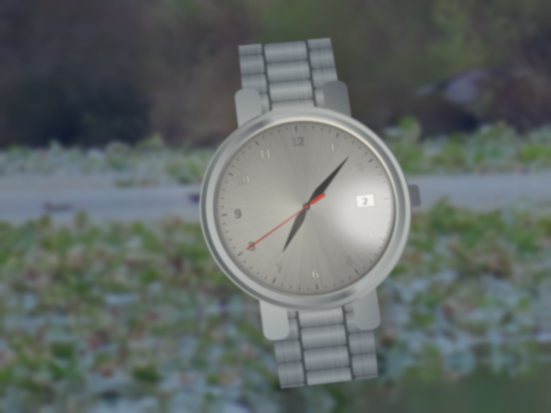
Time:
{"hour": 7, "minute": 7, "second": 40}
